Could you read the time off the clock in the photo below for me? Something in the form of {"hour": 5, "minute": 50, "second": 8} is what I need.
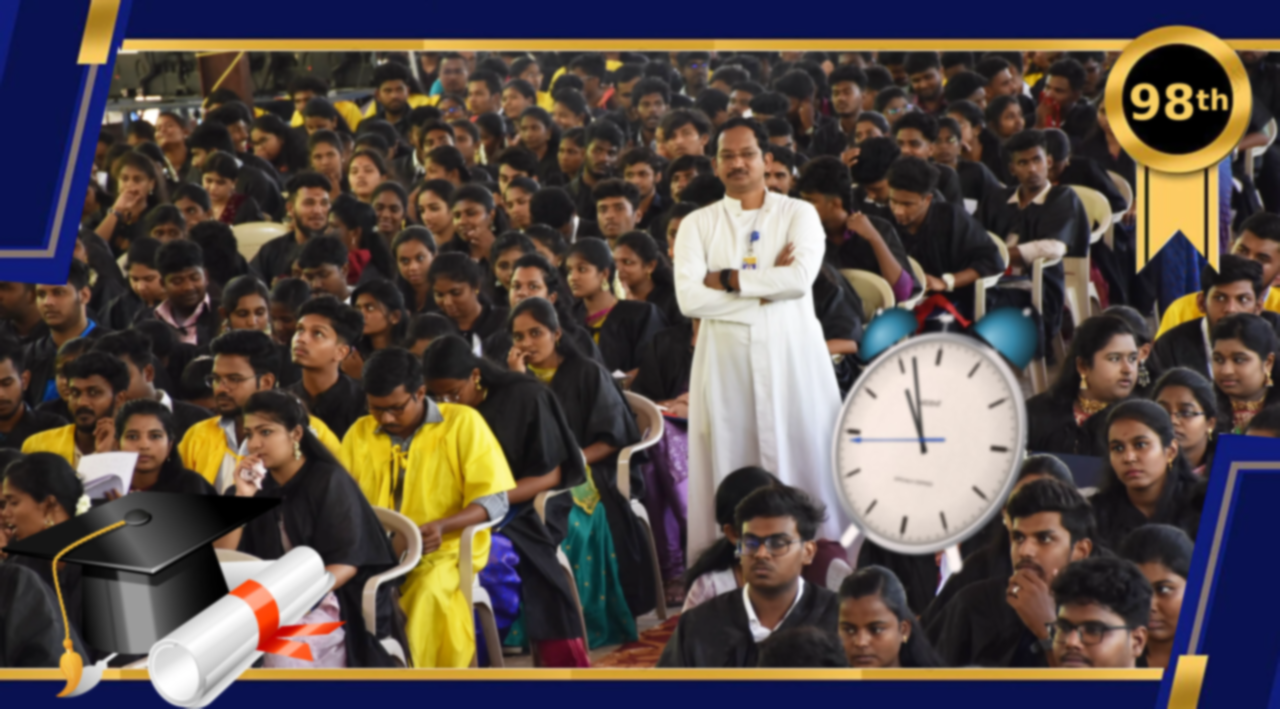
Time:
{"hour": 10, "minute": 56, "second": 44}
